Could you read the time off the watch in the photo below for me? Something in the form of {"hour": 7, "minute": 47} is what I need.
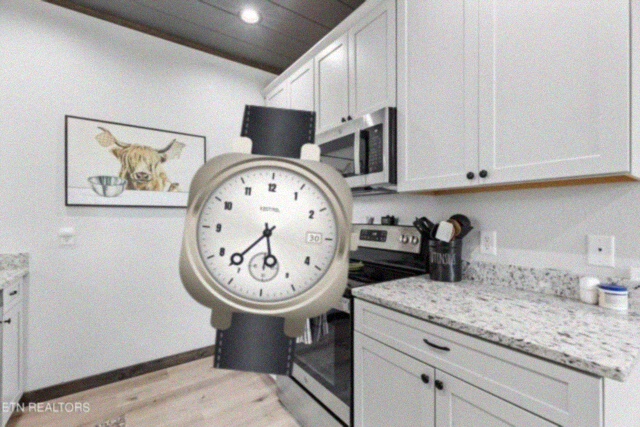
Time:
{"hour": 5, "minute": 37}
